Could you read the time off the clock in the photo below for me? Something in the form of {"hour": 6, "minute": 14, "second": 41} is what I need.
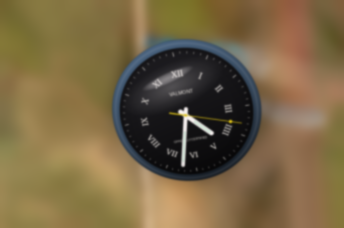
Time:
{"hour": 4, "minute": 32, "second": 18}
